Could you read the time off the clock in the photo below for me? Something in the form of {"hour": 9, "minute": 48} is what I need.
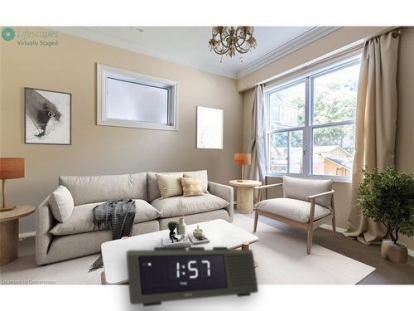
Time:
{"hour": 1, "minute": 57}
